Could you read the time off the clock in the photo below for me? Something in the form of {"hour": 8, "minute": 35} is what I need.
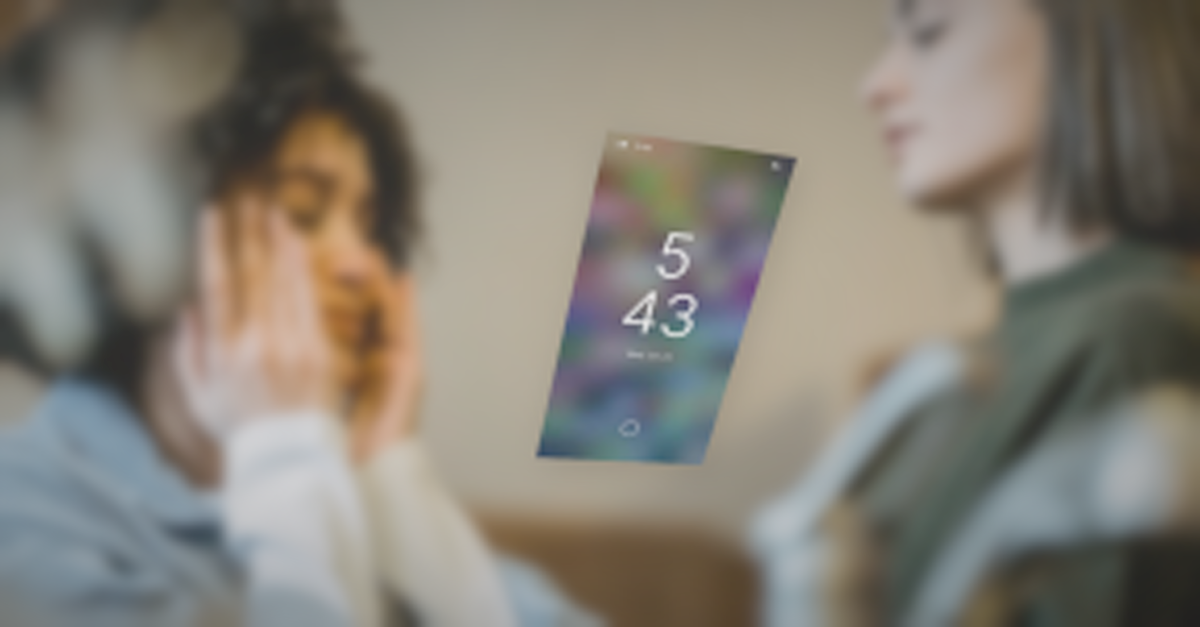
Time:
{"hour": 5, "minute": 43}
